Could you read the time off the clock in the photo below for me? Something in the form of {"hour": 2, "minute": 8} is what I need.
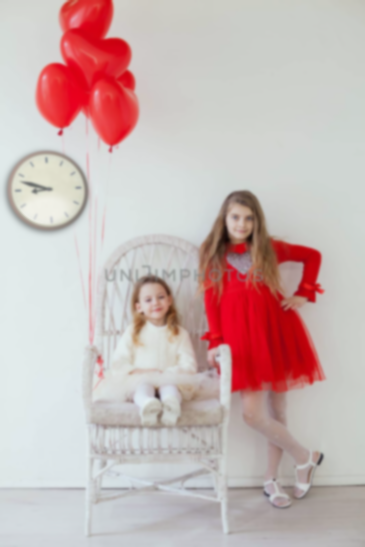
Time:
{"hour": 8, "minute": 48}
